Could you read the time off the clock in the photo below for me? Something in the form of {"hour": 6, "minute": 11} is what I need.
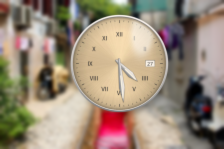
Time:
{"hour": 4, "minute": 29}
